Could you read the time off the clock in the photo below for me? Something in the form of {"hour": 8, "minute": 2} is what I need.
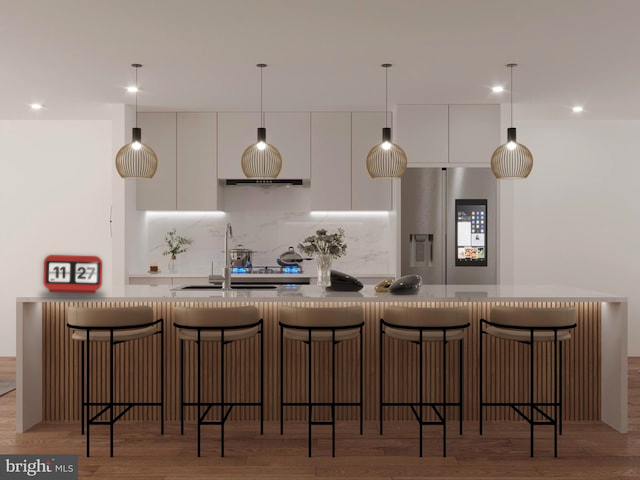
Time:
{"hour": 11, "minute": 27}
